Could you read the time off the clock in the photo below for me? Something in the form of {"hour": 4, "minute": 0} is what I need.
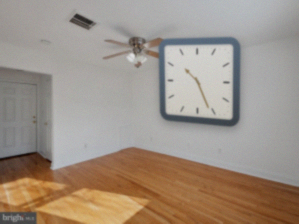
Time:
{"hour": 10, "minute": 26}
